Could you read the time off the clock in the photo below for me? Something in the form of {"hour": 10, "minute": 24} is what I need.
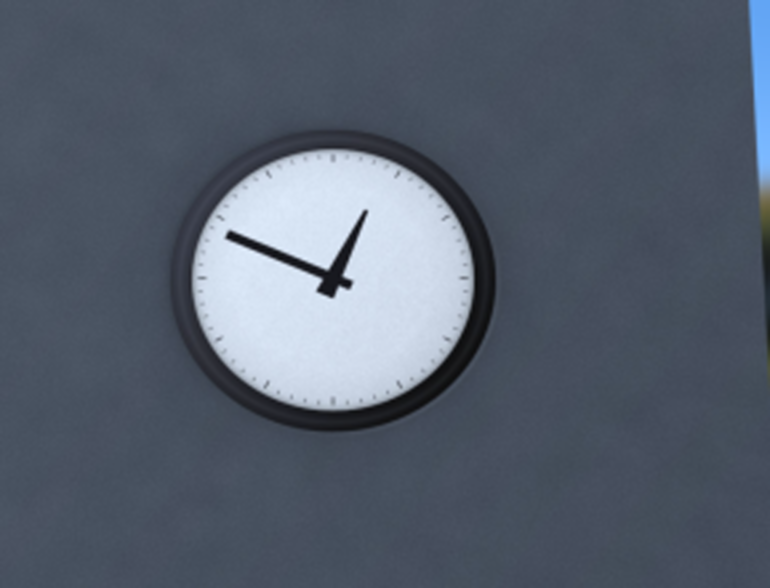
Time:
{"hour": 12, "minute": 49}
